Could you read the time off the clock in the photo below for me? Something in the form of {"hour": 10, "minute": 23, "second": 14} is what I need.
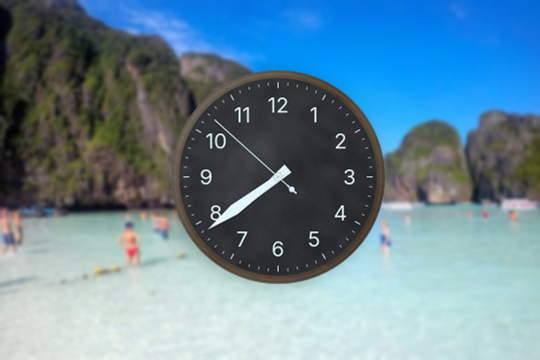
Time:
{"hour": 7, "minute": 38, "second": 52}
